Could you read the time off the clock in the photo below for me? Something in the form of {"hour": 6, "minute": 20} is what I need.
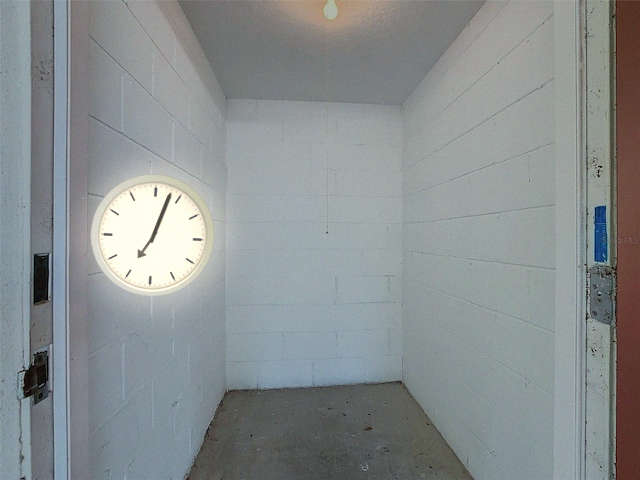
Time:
{"hour": 7, "minute": 3}
